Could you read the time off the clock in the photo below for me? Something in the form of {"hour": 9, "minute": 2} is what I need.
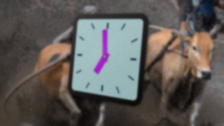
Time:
{"hour": 6, "minute": 59}
